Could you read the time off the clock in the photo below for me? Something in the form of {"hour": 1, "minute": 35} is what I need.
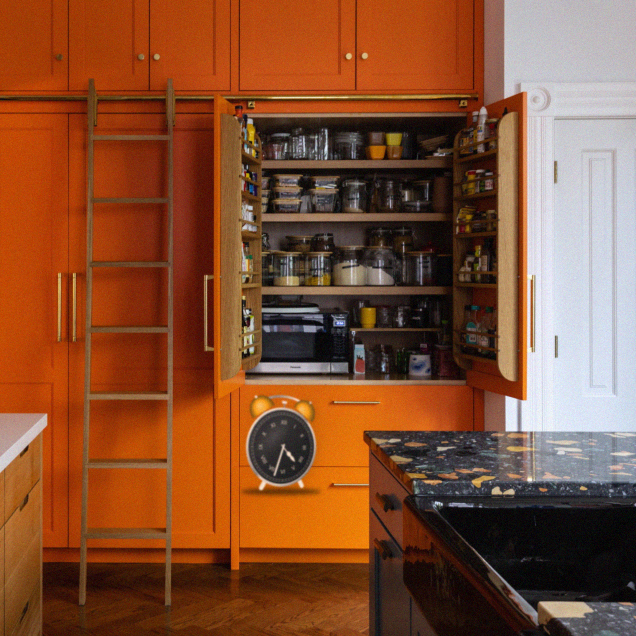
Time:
{"hour": 4, "minute": 33}
